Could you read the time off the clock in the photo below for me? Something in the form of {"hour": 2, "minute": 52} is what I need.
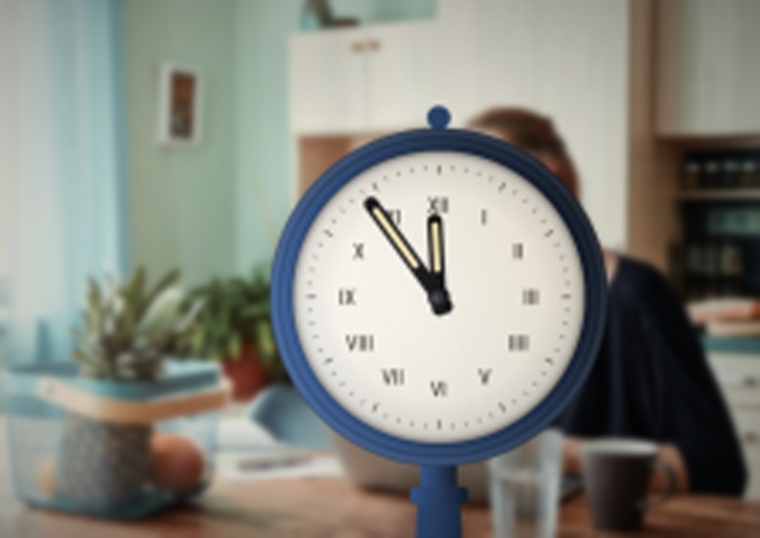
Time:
{"hour": 11, "minute": 54}
